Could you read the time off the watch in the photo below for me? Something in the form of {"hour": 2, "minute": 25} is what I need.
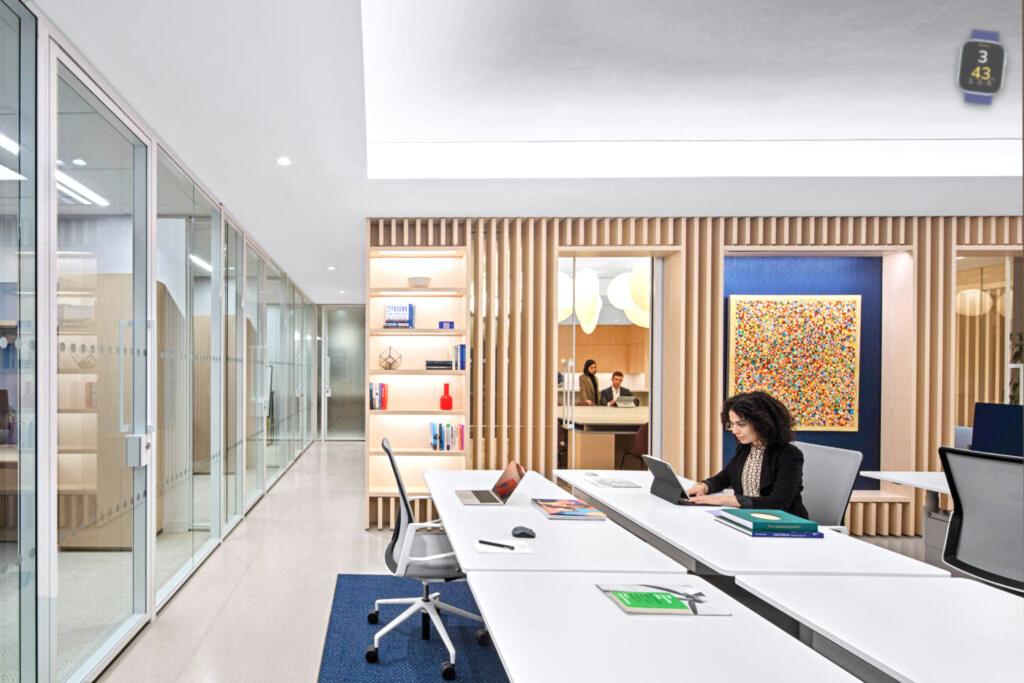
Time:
{"hour": 3, "minute": 43}
